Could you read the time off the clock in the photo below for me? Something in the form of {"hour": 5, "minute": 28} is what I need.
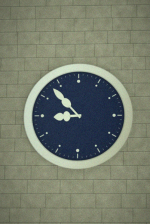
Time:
{"hour": 8, "minute": 53}
